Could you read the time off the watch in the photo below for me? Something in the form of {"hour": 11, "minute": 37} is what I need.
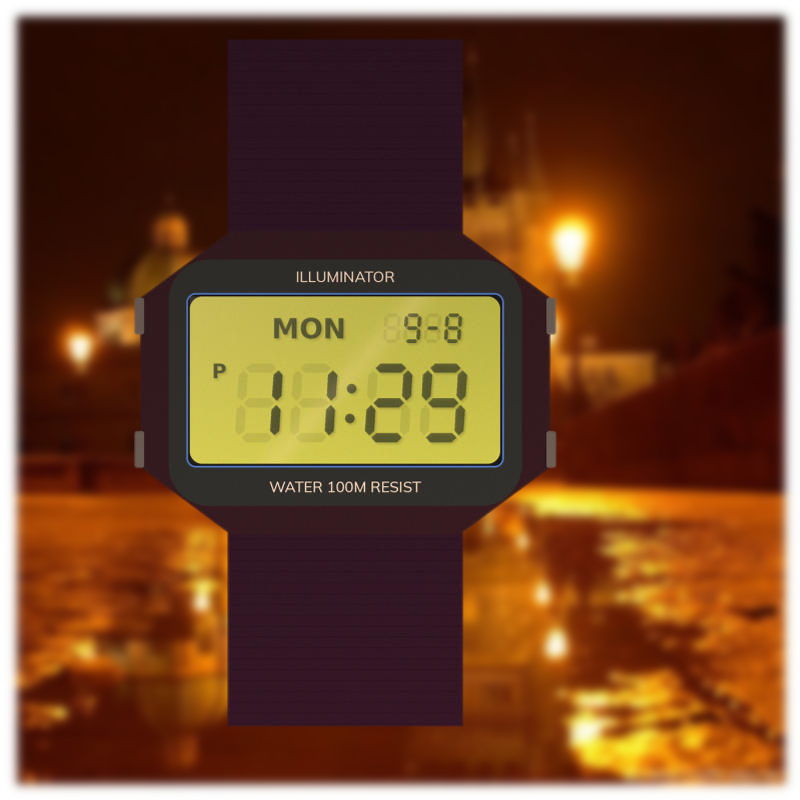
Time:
{"hour": 11, "minute": 29}
